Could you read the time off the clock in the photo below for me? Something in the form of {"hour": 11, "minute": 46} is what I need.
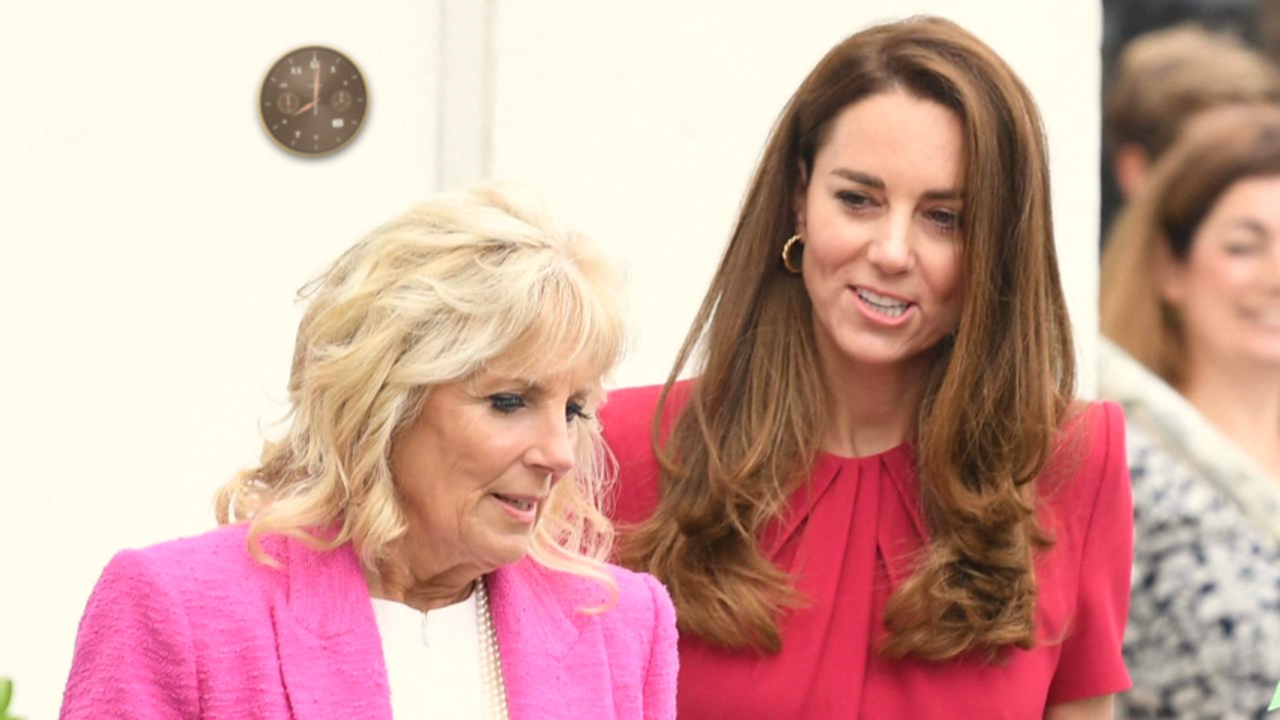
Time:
{"hour": 8, "minute": 1}
